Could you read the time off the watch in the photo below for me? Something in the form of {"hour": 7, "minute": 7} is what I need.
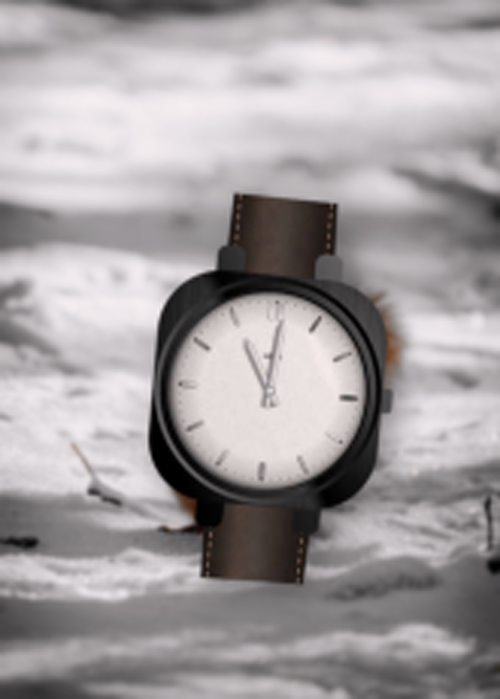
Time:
{"hour": 11, "minute": 1}
